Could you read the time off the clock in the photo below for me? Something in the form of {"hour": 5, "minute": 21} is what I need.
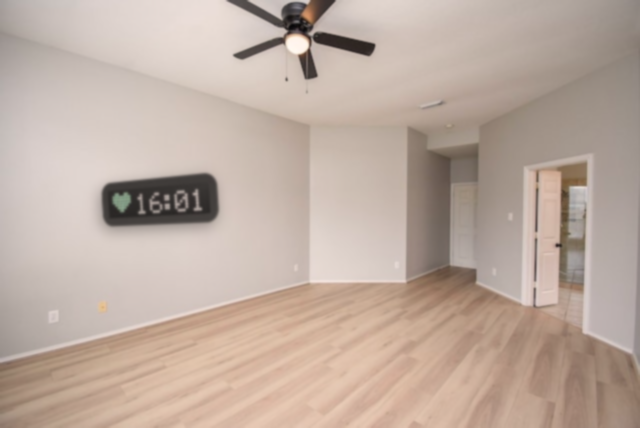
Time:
{"hour": 16, "minute": 1}
